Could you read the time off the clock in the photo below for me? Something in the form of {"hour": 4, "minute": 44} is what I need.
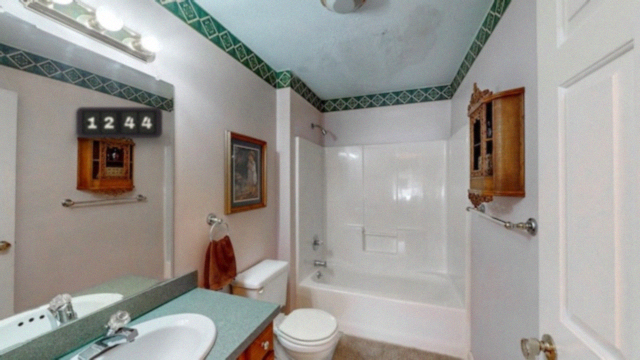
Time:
{"hour": 12, "minute": 44}
